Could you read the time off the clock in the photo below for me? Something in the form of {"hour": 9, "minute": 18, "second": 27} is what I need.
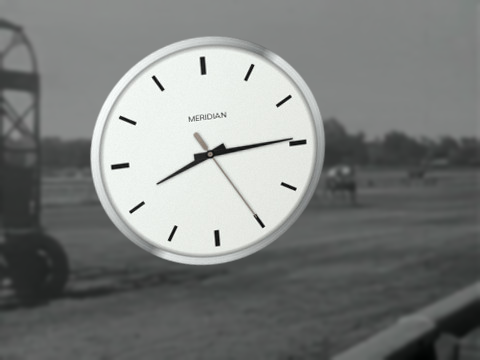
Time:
{"hour": 8, "minute": 14, "second": 25}
